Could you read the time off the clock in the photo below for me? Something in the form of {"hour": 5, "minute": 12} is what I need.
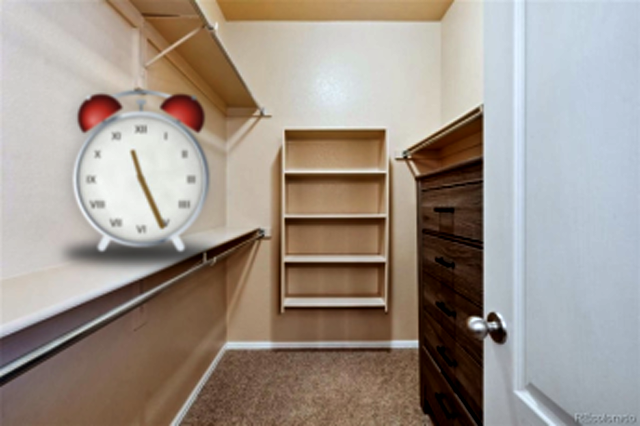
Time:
{"hour": 11, "minute": 26}
